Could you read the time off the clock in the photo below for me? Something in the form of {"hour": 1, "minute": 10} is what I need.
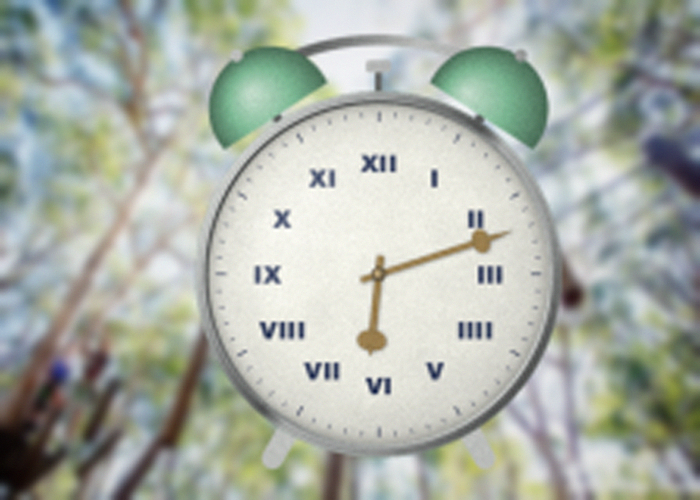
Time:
{"hour": 6, "minute": 12}
